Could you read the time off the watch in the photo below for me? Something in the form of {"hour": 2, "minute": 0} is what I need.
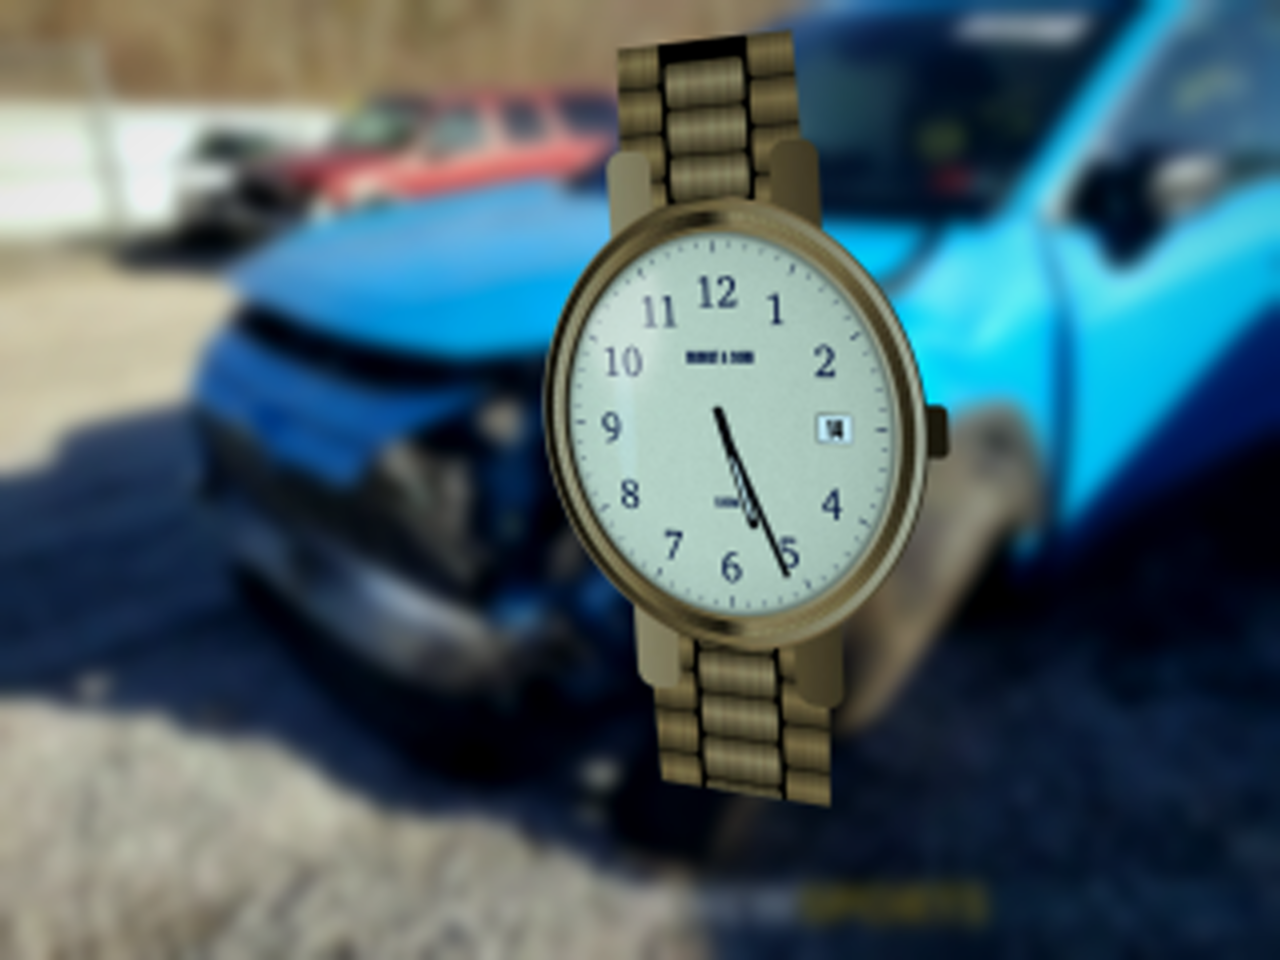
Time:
{"hour": 5, "minute": 26}
